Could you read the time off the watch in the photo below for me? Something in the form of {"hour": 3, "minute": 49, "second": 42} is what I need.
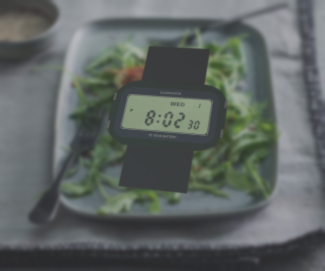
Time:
{"hour": 8, "minute": 2, "second": 30}
